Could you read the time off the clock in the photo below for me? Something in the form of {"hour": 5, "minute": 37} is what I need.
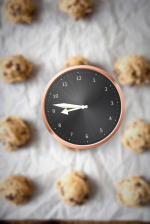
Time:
{"hour": 8, "minute": 47}
